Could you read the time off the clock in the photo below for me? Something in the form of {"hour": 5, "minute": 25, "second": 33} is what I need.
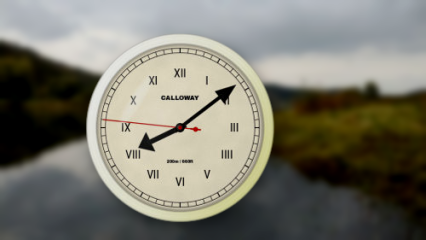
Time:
{"hour": 8, "minute": 8, "second": 46}
